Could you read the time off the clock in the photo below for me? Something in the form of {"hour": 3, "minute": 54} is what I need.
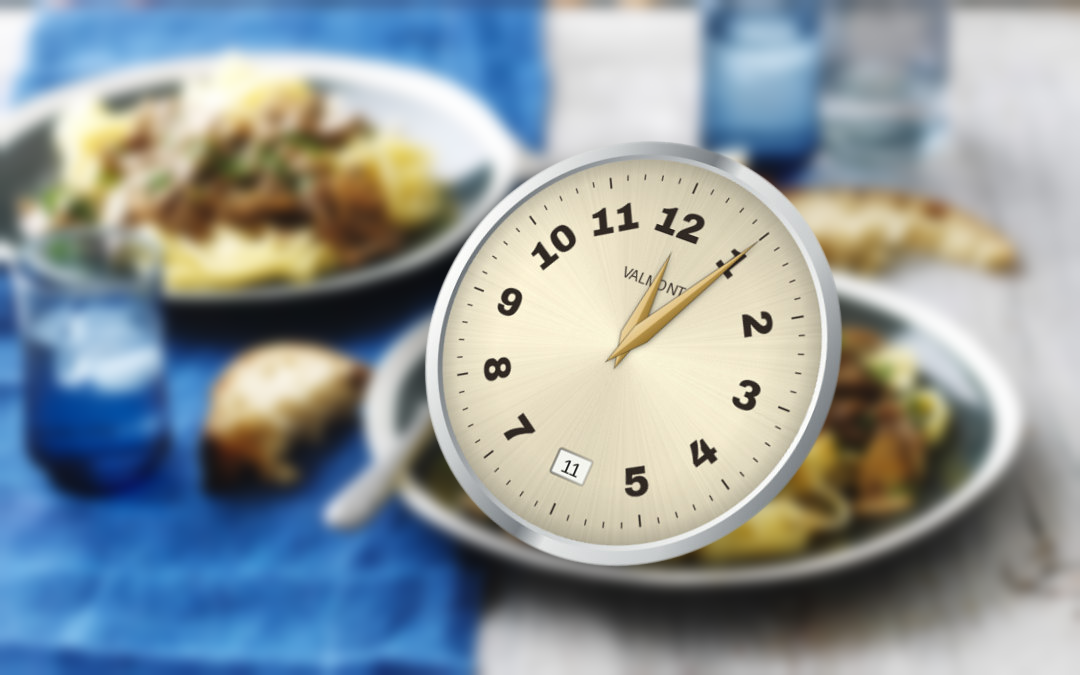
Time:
{"hour": 12, "minute": 5}
